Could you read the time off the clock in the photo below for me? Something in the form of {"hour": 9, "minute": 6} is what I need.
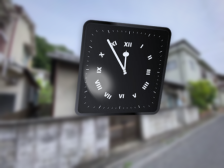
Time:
{"hour": 11, "minute": 54}
